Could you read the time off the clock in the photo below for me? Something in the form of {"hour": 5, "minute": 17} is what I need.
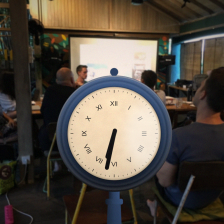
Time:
{"hour": 6, "minute": 32}
